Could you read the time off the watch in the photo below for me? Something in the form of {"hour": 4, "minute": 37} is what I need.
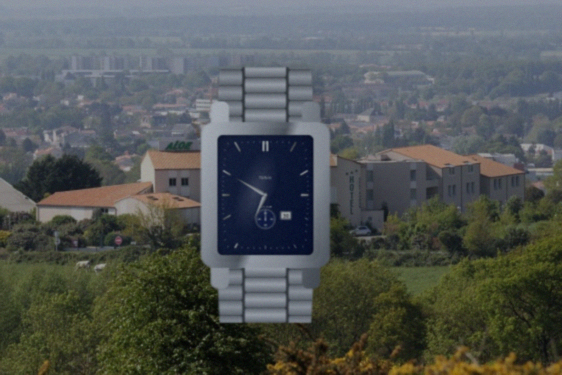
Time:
{"hour": 6, "minute": 50}
